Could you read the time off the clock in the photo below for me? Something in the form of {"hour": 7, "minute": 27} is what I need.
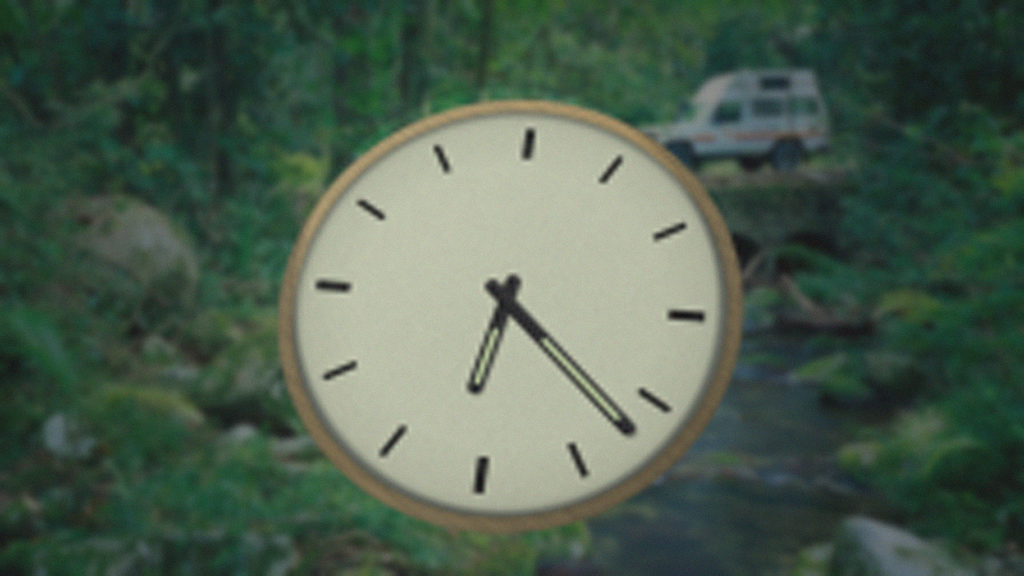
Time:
{"hour": 6, "minute": 22}
